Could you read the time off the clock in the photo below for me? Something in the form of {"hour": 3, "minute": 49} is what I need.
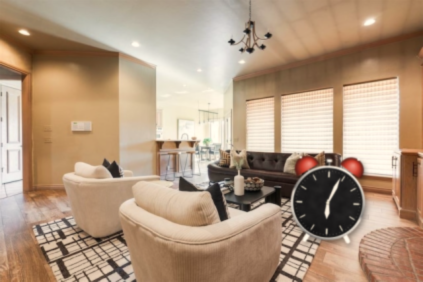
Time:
{"hour": 6, "minute": 4}
